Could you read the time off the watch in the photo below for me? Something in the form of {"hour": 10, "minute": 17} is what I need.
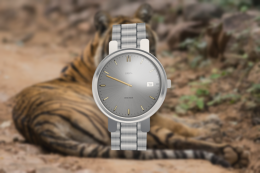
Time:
{"hour": 9, "minute": 49}
